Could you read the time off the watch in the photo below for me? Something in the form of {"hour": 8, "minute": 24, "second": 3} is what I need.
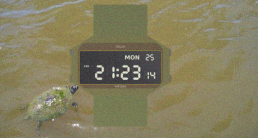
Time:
{"hour": 21, "minute": 23, "second": 14}
